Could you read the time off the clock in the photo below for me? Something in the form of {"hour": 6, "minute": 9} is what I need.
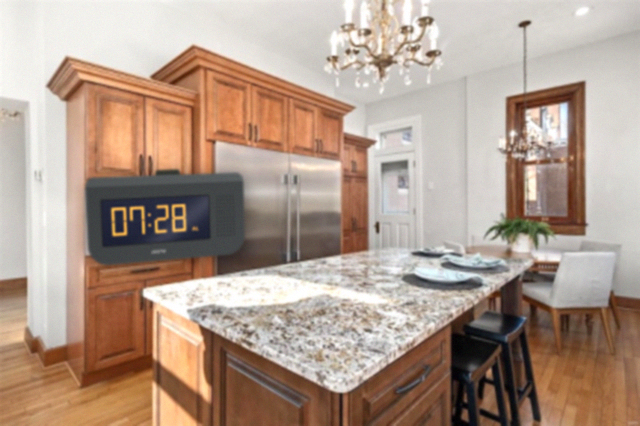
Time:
{"hour": 7, "minute": 28}
